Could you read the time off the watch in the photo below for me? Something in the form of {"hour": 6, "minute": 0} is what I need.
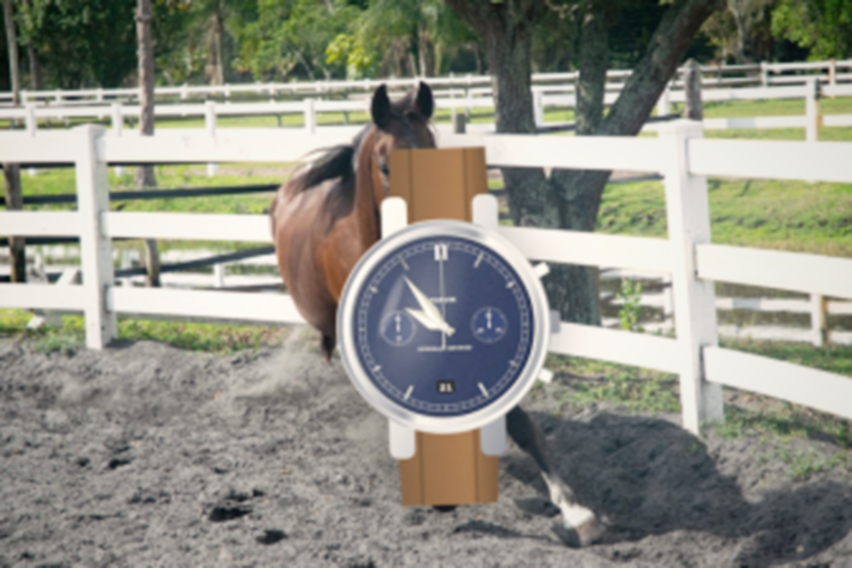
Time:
{"hour": 9, "minute": 54}
